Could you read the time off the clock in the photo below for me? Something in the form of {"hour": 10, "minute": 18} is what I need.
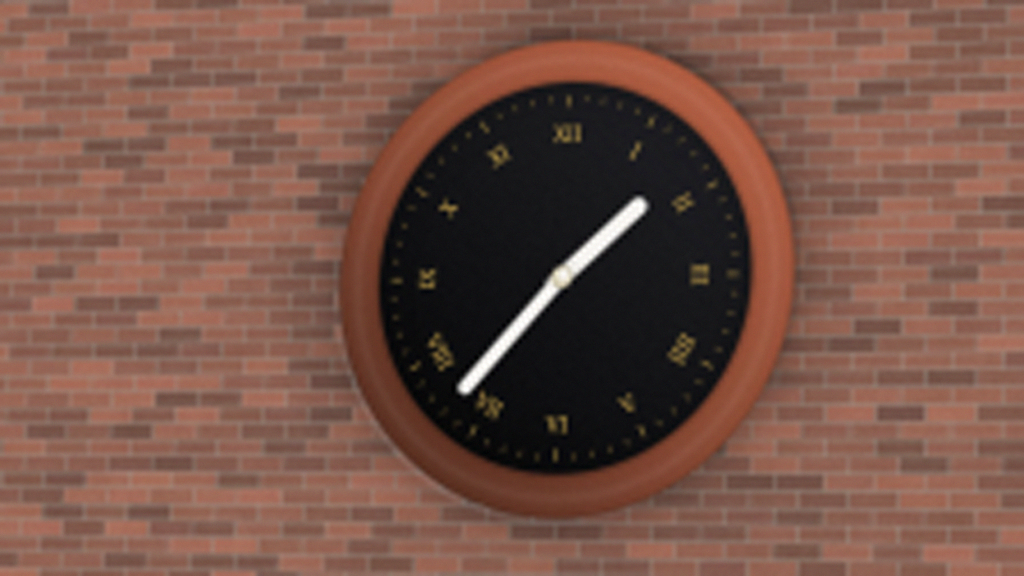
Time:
{"hour": 1, "minute": 37}
